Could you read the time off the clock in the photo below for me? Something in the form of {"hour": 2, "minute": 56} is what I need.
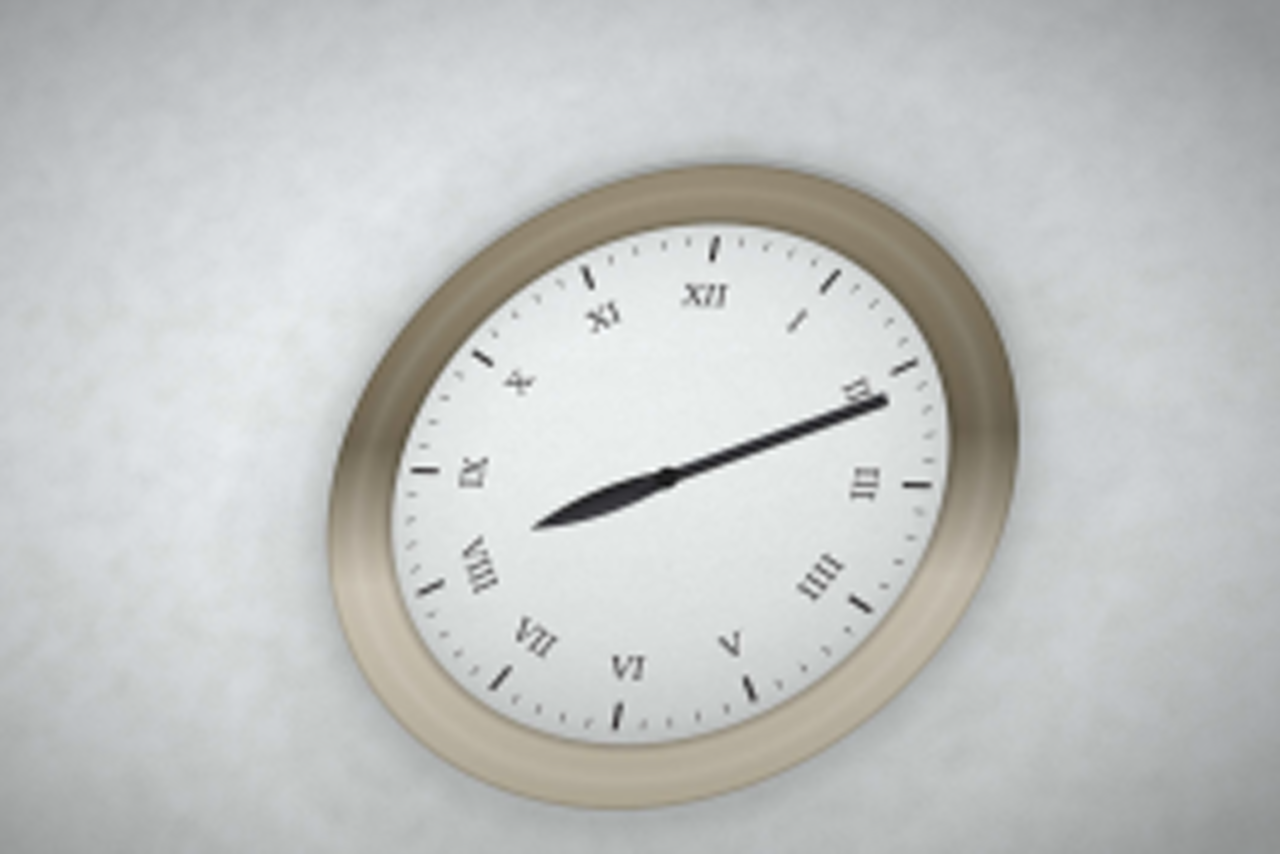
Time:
{"hour": 8, "minute": 11}
